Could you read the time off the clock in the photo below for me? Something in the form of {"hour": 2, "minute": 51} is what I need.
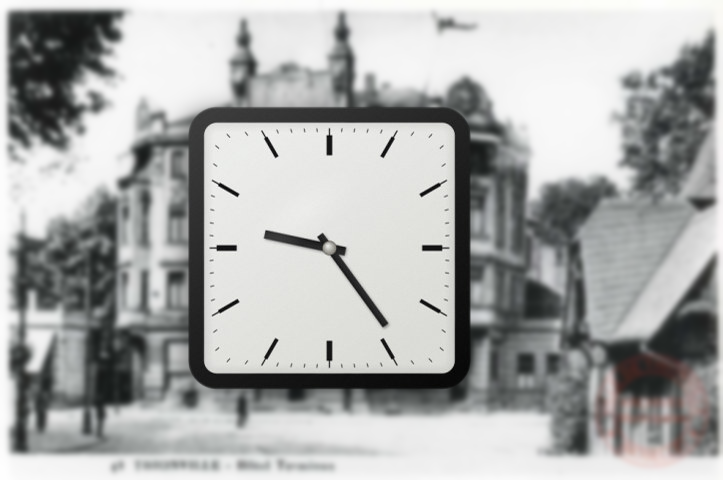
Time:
{"hour": 9, "minute": 24}
